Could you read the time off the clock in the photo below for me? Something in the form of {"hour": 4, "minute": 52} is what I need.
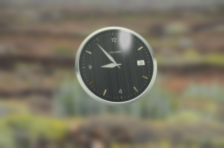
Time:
{"hour": 8, "minute": 54}
